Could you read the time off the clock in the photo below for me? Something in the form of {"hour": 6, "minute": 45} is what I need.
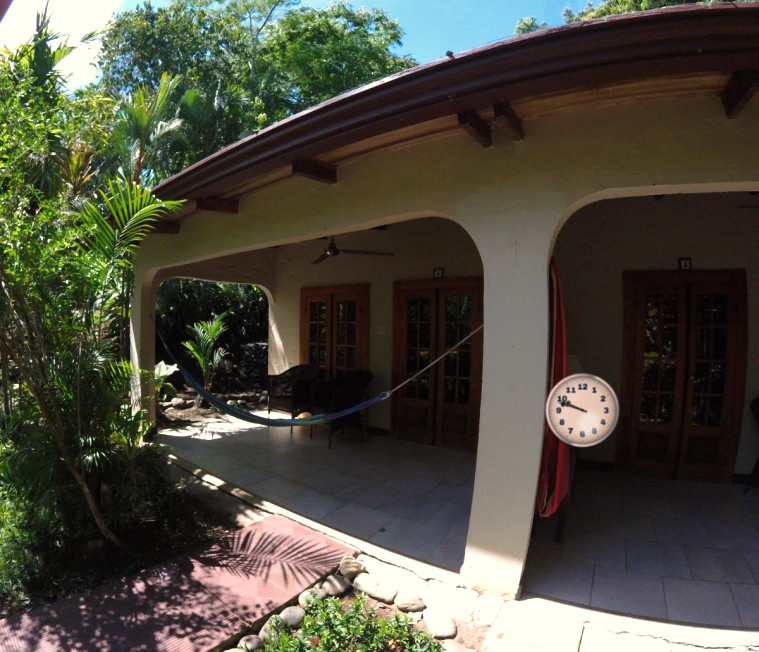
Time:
{"hour": 9, "minute": 48}
